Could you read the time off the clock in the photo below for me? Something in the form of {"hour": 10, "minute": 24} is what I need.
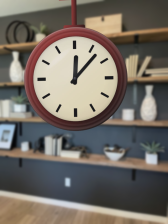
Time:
{"hour": 12, "minute": 7}
